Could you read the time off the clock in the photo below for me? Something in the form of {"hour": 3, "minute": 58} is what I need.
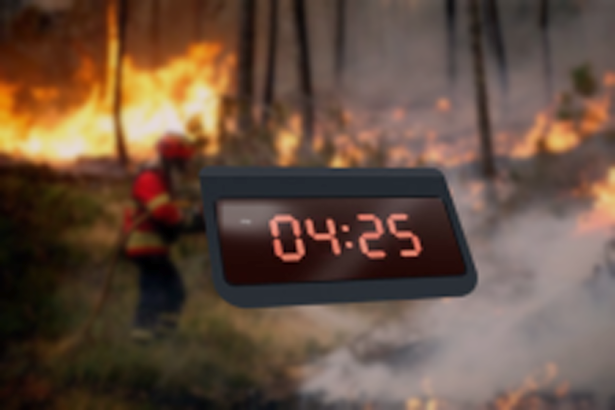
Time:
{"hour": 4, "minute": 25}
